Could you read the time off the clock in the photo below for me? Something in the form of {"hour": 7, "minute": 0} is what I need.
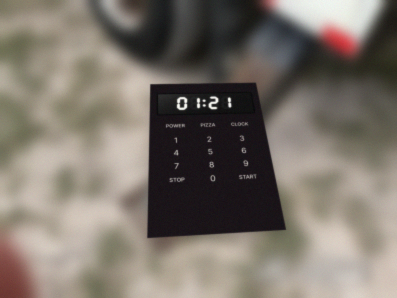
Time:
{"hour": 1, "minute": 21}
